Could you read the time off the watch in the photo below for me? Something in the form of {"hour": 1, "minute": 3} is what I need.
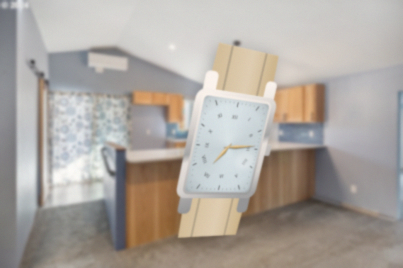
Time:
{"hour": 7, "minute": 14}
